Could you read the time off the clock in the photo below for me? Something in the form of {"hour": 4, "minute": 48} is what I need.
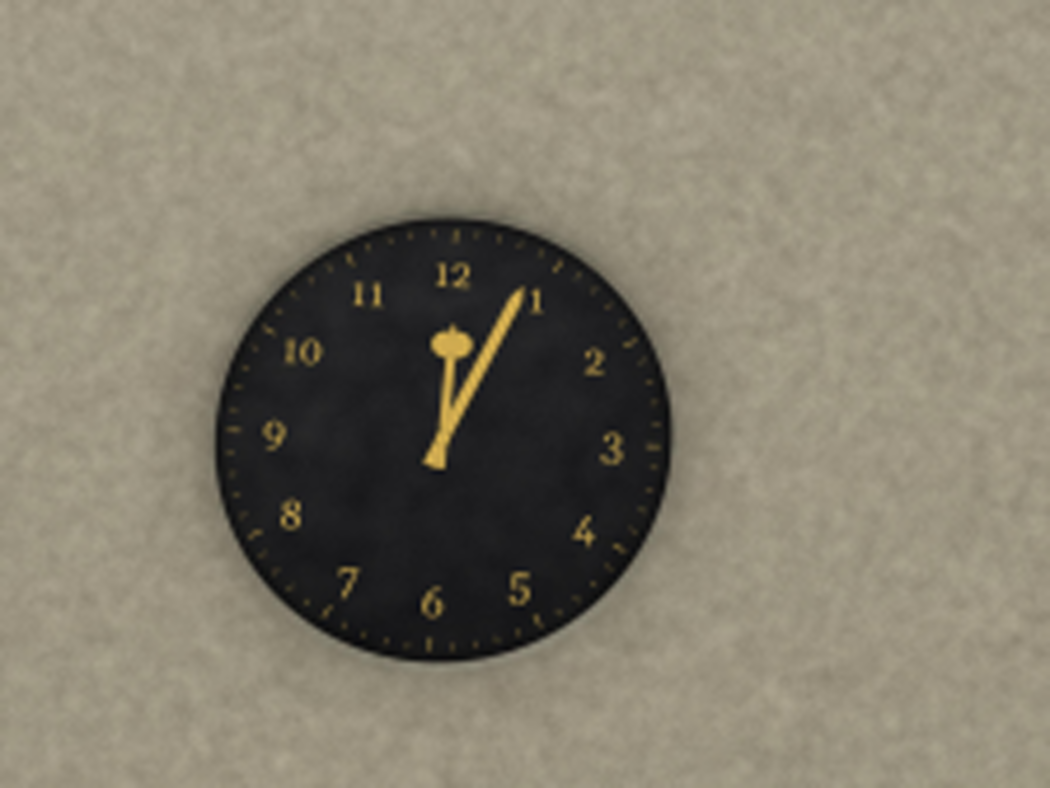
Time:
{"hour": 12, "minute": 4}
